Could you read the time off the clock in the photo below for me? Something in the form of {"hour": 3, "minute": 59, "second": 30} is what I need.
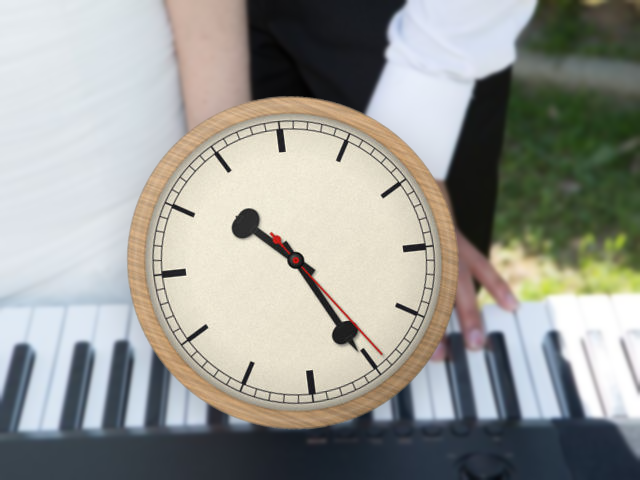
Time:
{"hour": 10, "minute": 25, "second": 24}
